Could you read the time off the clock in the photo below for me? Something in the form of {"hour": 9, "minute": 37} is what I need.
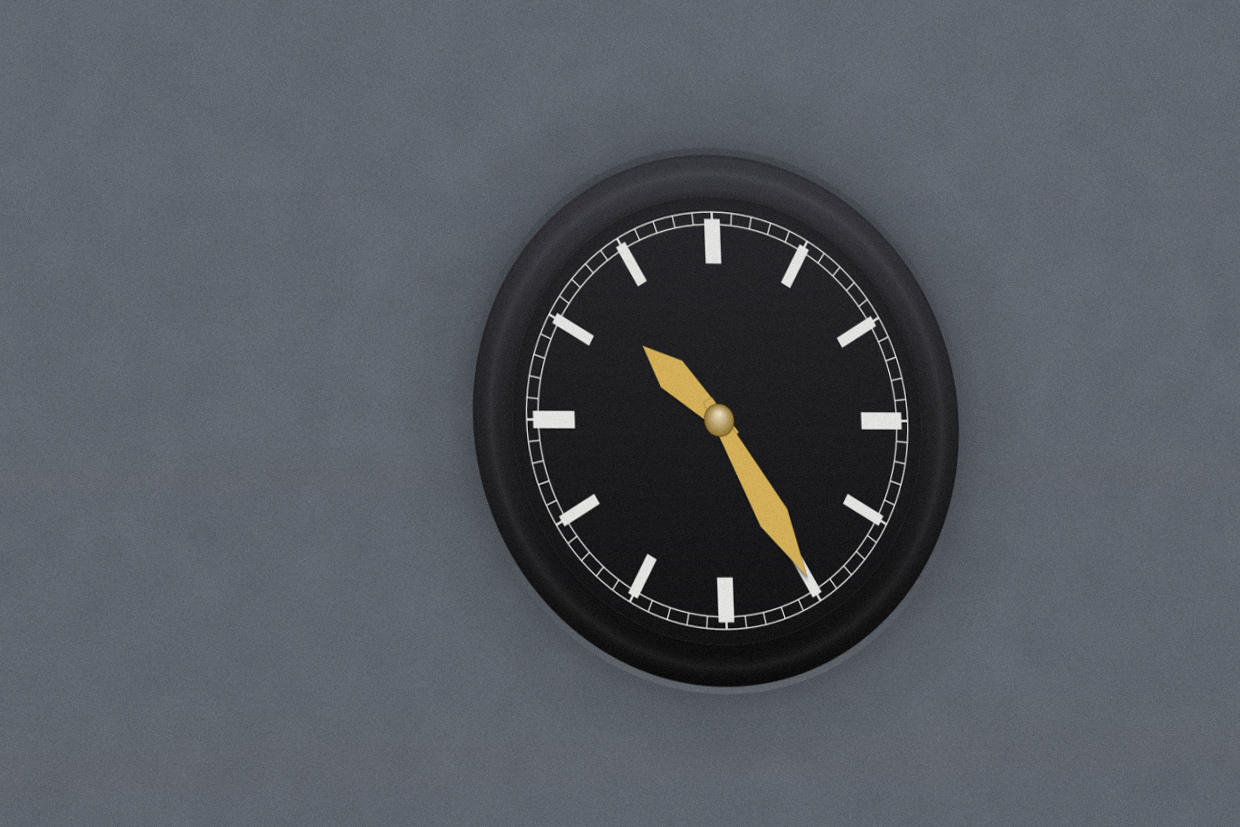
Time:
{"hour": 10, "minute": 25}
